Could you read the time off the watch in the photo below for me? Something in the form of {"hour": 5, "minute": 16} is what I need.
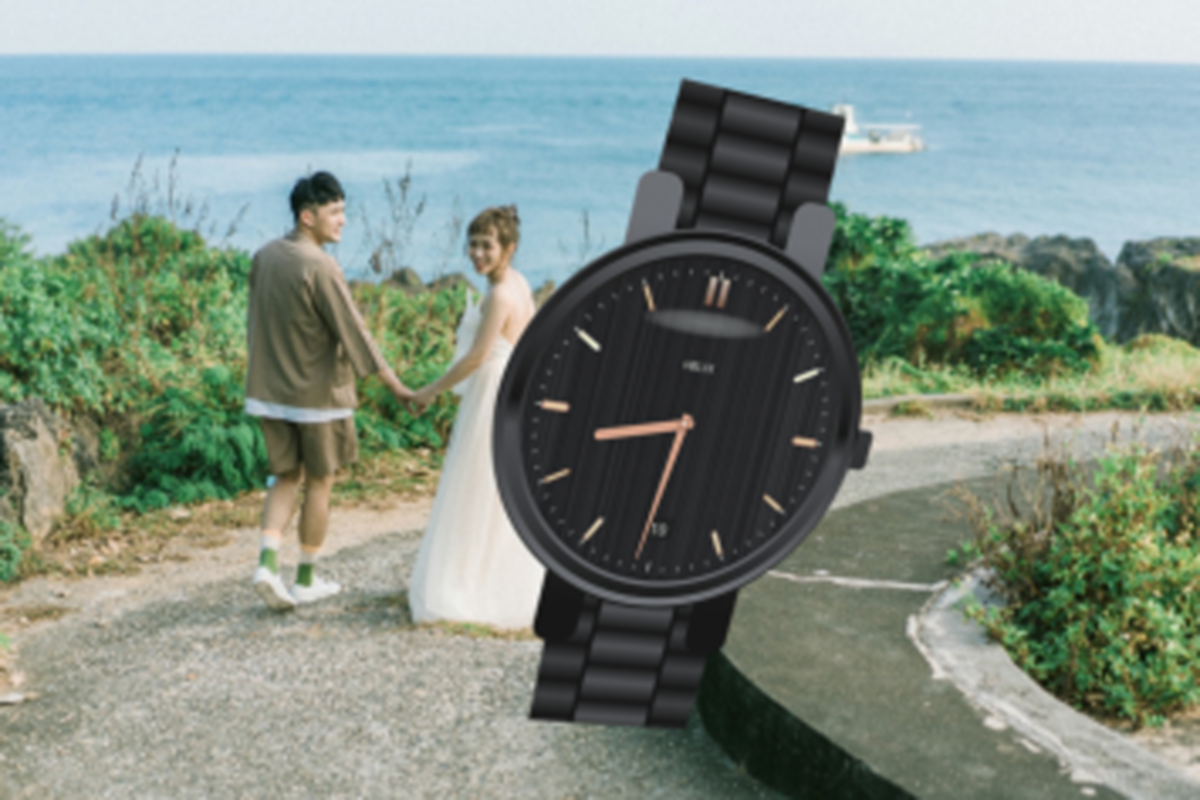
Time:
{"hour": 8, "minute": 31}
